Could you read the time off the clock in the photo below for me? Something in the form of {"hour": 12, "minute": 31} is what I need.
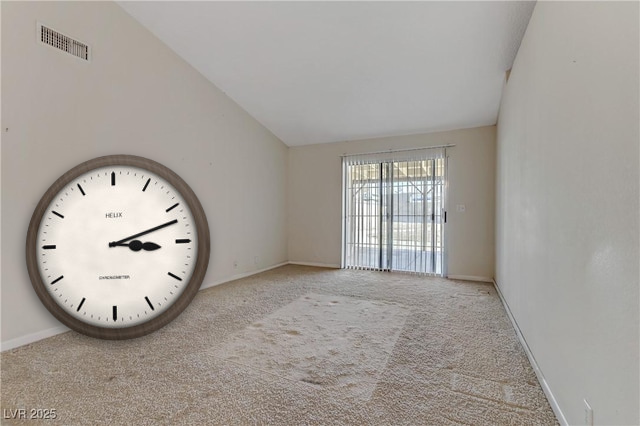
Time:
{"hour": 3, "minute": 12}
